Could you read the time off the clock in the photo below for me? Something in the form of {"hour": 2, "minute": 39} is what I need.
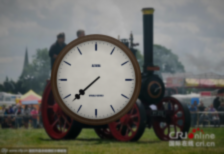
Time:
{"hour": 7, "minute": 38}
